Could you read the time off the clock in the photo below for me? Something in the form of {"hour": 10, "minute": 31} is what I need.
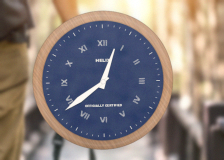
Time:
{"hour": 12, "minute": 39}
